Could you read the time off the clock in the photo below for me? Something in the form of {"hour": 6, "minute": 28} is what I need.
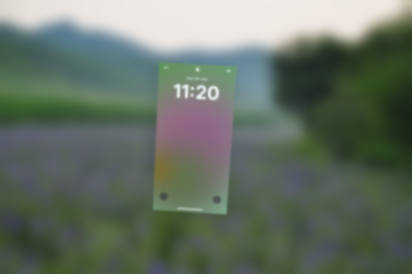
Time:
{"hour": 11, "minute": 20}
